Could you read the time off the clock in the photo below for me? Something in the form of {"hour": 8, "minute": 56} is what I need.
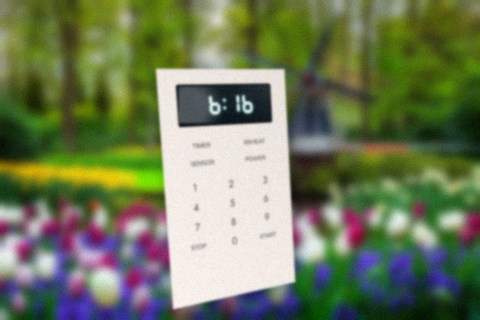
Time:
{"hour": 6, "minute": 16}
